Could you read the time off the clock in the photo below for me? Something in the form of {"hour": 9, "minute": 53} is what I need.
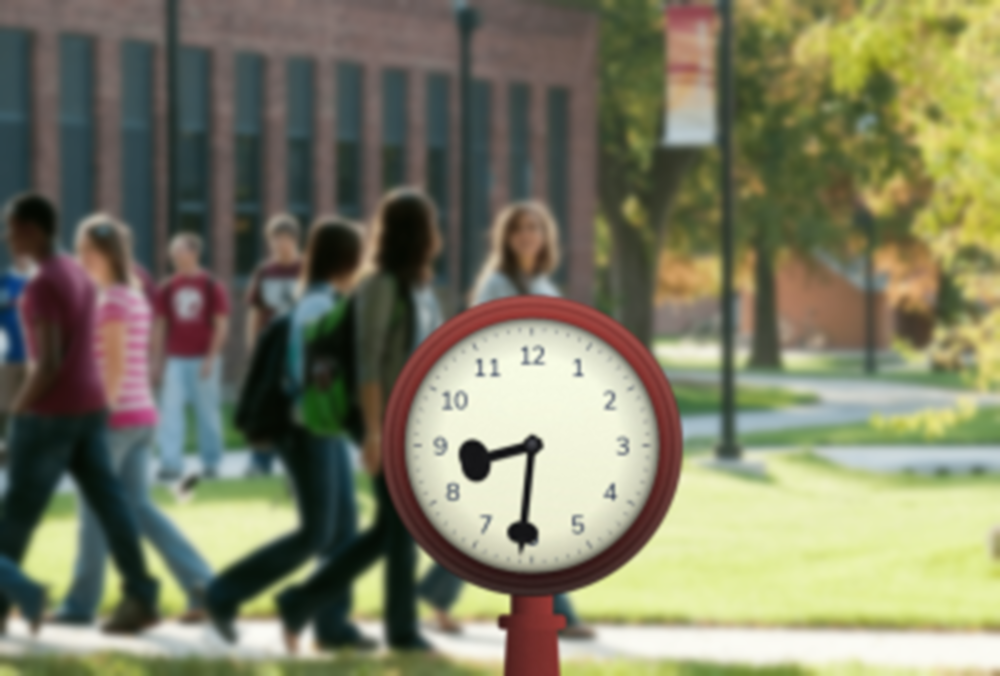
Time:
{"hour": 8, "minute": 31}
